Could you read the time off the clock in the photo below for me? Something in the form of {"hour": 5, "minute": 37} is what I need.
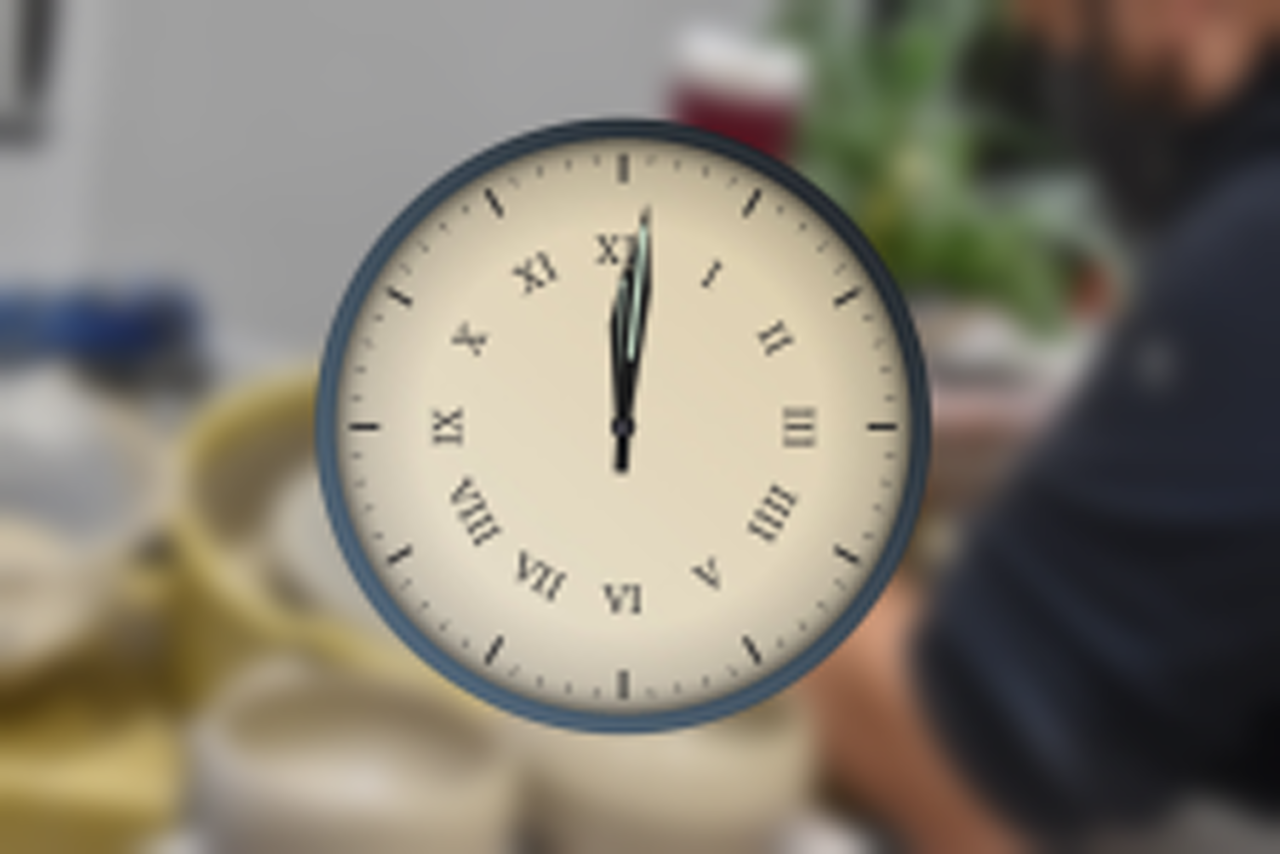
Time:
{"hour": 12, "minute": 1}
